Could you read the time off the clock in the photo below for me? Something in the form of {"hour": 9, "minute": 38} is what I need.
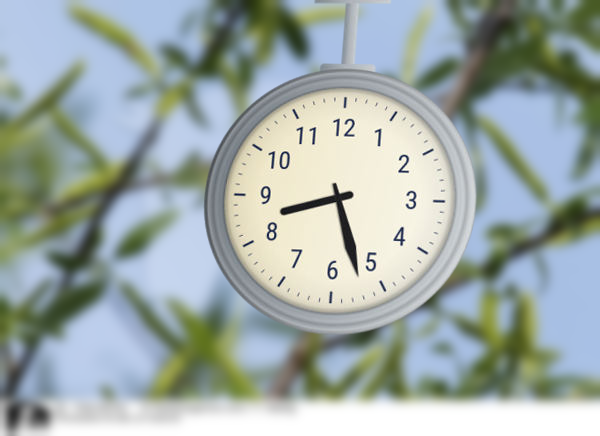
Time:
{"hour": 8, "minute": 27}
